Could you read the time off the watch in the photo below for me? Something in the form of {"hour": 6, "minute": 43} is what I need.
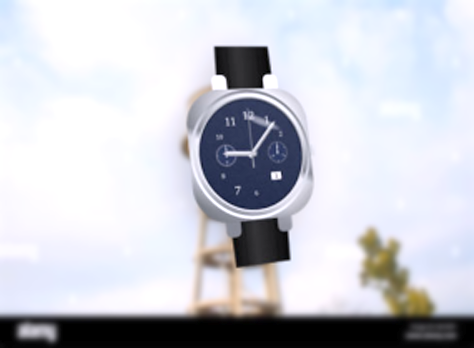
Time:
{"hour": 9, "minute": 7}
